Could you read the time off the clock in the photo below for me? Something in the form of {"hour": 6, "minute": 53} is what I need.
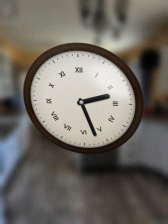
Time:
{"hour": 2, "minute": 27}
